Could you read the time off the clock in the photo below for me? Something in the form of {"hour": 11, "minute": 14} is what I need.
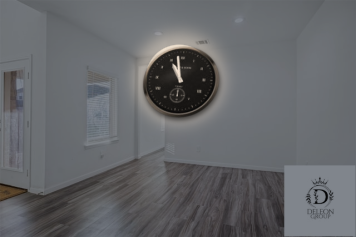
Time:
{"hour": 10, "minute": 58}
